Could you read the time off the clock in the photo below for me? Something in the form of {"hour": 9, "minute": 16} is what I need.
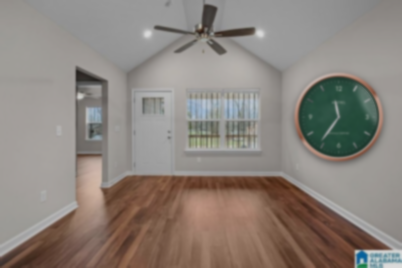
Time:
{"hour": 11, "minute": 36}
